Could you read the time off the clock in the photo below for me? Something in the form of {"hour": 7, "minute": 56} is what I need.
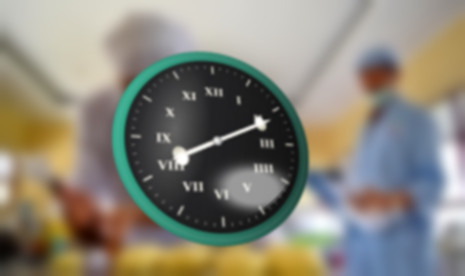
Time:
{"hour": 8, "minute": 11}
